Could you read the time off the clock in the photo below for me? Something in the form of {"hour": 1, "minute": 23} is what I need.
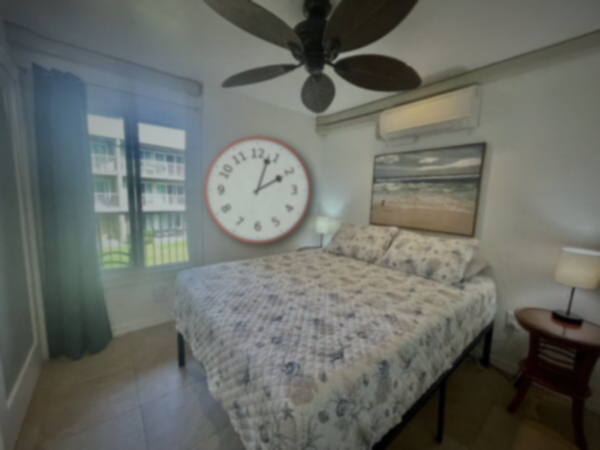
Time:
{"hour": 2, "minute": 3}
